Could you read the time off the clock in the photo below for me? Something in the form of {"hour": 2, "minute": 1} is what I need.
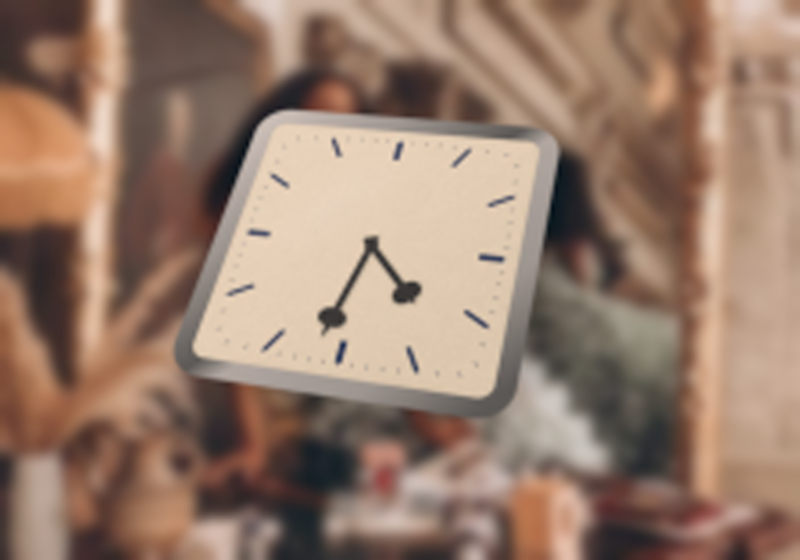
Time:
{"hour": 4, "minute": 32}
